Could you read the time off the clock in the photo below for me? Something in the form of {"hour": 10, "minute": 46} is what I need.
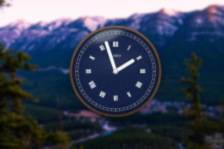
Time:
{"hour": 1, "minute": 57}
